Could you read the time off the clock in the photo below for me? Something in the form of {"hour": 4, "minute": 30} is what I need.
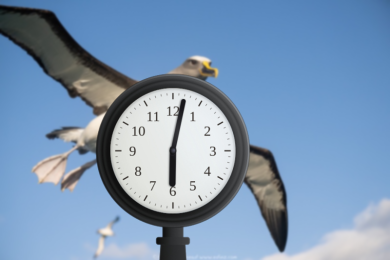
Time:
{"hour": 6, "minute": 2}
